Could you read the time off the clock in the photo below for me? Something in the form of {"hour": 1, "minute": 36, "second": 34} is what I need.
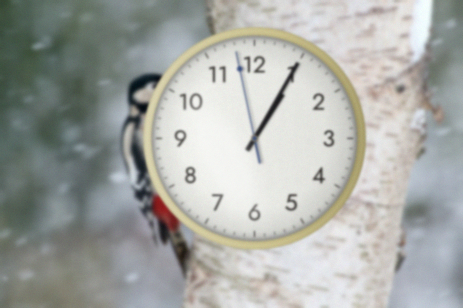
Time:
{"hour": 1, "minute": 4, "second": 58}
